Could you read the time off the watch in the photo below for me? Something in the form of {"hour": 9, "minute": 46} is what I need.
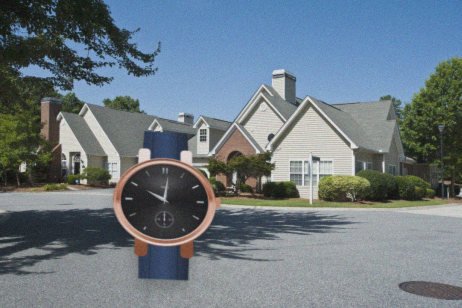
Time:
{"hour": 10, "minute": 1}
